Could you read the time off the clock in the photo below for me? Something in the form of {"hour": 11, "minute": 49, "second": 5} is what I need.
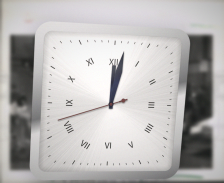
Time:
{"hour": 12, "minute": 1, "second": 42}
